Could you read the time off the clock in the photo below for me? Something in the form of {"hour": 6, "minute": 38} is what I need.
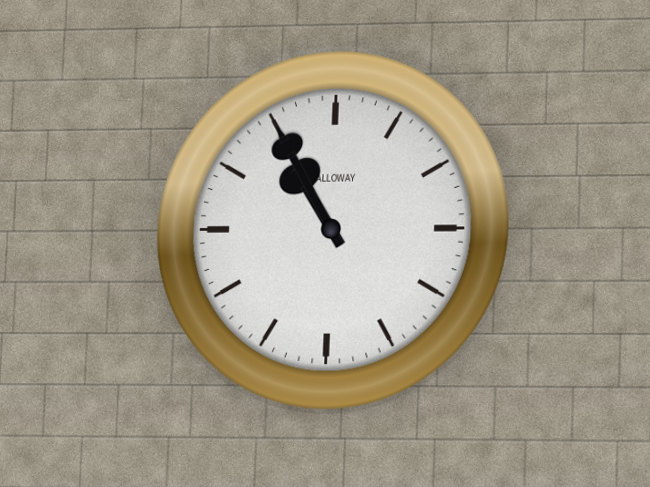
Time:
{"hour": 10, "minute": 55}
